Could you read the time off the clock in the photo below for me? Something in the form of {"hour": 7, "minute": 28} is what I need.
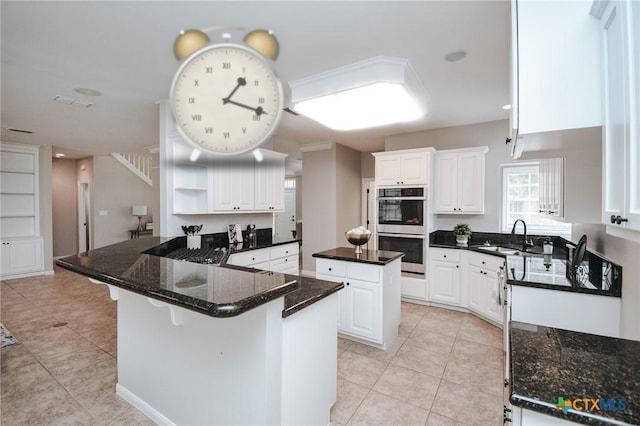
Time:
{"hour": 1, "minute": 18}
